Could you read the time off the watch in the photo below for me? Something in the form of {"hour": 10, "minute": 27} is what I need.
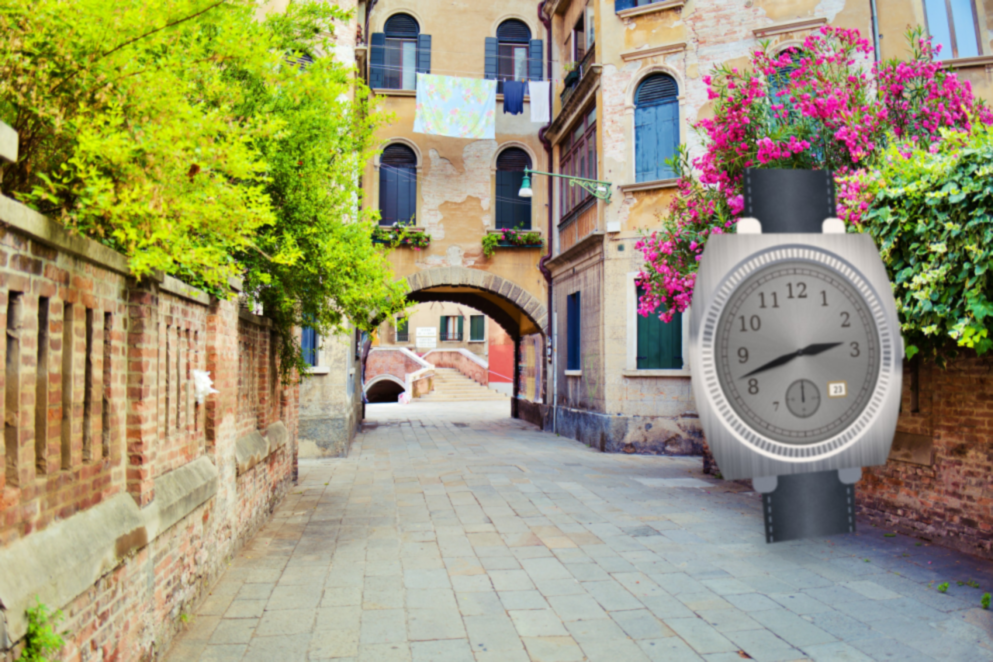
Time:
{"hour": 2, "minute": 42}
